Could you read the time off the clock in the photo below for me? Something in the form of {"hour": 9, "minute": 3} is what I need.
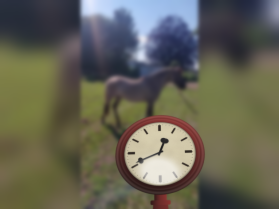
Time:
{"hour": 12, "minute": 41}
